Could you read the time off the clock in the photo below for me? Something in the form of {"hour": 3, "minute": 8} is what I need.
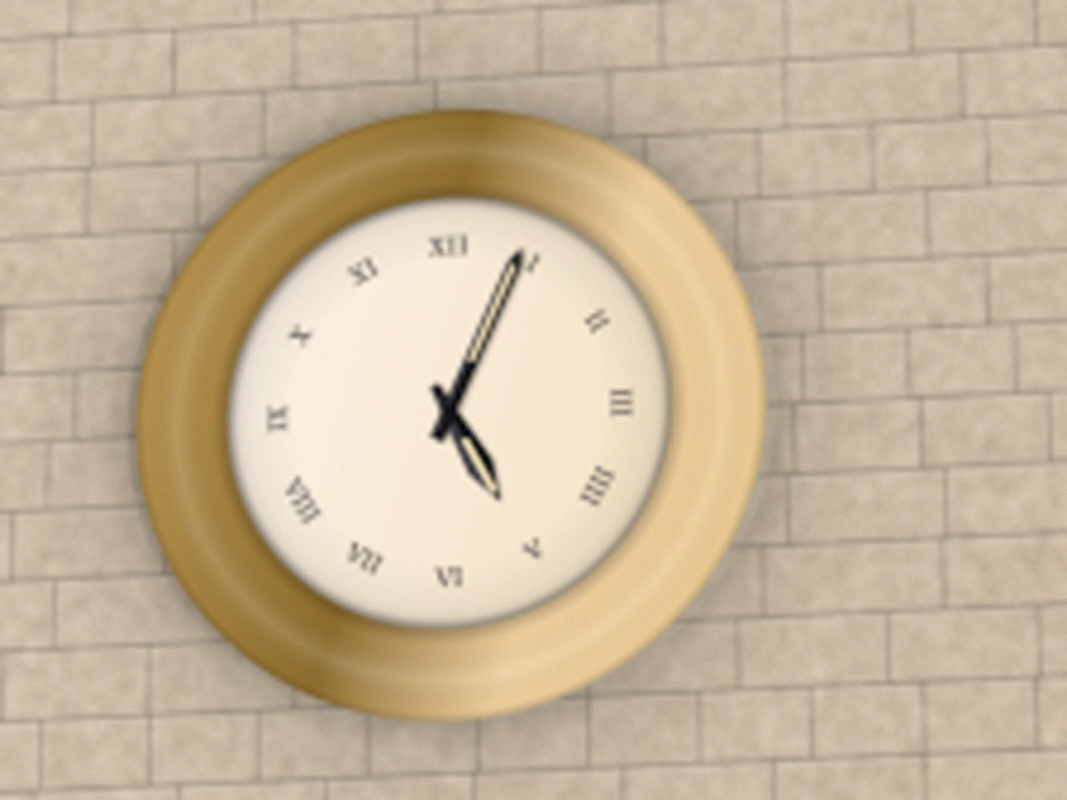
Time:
{"hour": 5, "minute": 4}
